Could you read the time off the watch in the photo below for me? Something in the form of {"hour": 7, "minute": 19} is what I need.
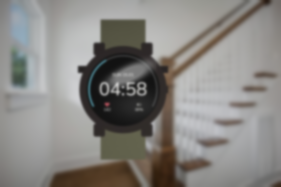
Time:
{"hour": 4, "minute": 58}
